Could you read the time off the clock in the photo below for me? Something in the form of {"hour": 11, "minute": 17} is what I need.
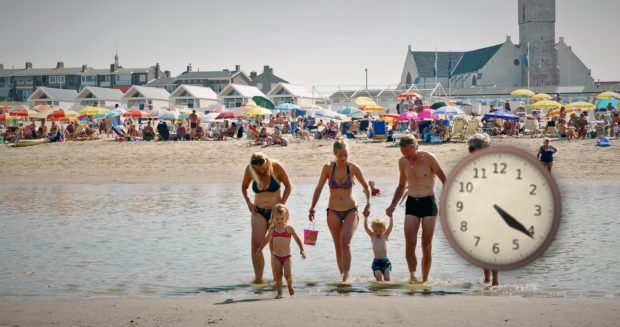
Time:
{"hour": 4, "minute": 21}
